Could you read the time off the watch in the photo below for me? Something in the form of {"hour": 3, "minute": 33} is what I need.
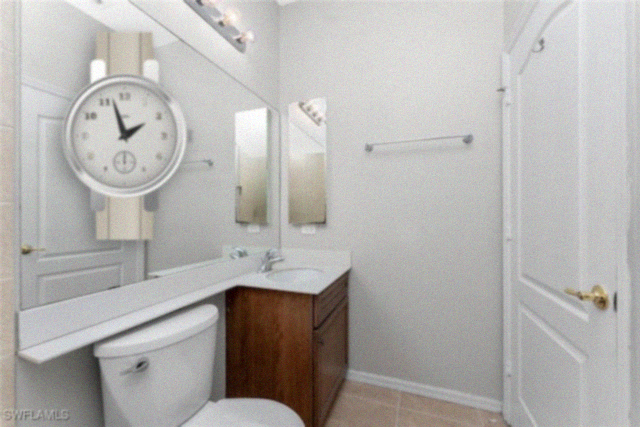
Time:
{"hour": 1, "minute": 57}
